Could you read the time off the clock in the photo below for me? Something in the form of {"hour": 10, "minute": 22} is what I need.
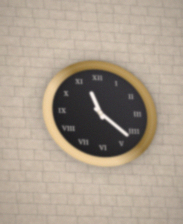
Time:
{"hour": 11, "minute": 22}
